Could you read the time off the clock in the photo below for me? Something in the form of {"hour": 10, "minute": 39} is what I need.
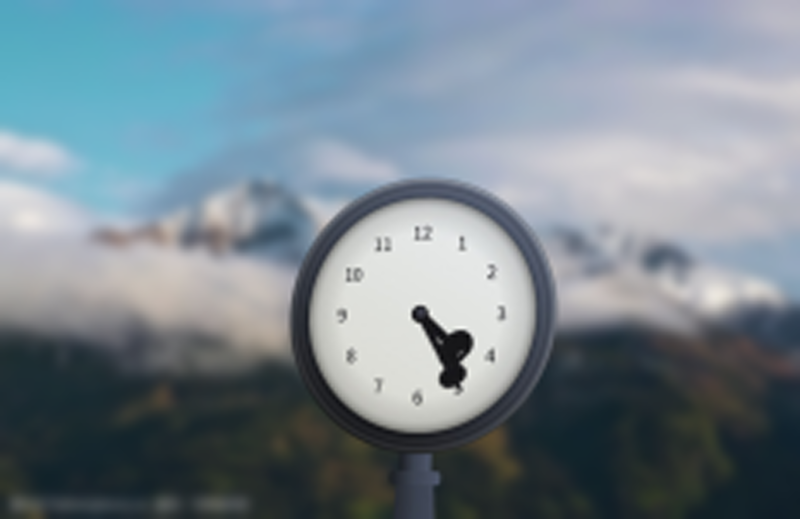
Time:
{"hour": 4, "minute": 25}
